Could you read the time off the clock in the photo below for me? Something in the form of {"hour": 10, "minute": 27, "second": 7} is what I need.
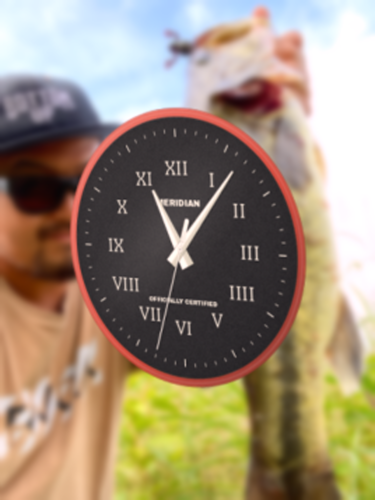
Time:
{"hour": 11, "minute": 6, "second": 33}
